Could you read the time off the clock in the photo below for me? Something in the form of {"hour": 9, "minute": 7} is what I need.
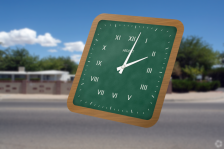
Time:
{"hour": 2, "minute": 2}
